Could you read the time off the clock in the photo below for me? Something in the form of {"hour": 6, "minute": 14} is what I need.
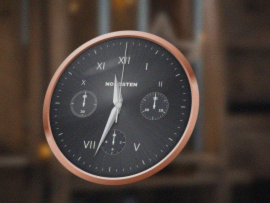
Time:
{"hour": 11, "minute": 33}
